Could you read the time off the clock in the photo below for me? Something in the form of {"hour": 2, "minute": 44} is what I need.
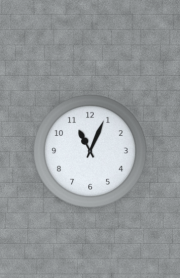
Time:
{"hour": 11, "minute": 4}
